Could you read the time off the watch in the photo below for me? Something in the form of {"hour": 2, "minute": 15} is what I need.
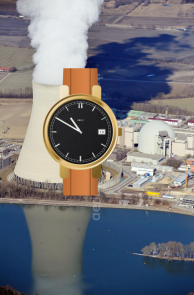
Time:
{"hour": 10, "minute": 50}
